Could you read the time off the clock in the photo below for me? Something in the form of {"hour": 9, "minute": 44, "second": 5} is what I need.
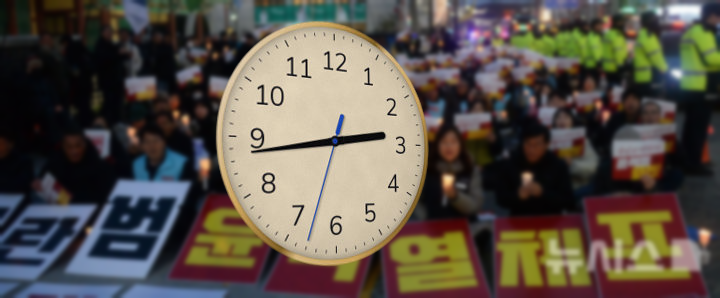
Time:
{"hour": 2, "minute": 43, "second": 33}
